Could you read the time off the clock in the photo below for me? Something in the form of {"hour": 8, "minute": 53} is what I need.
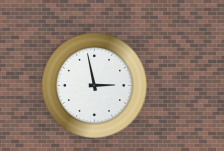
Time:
{"hour": 2, "minute": 58}
